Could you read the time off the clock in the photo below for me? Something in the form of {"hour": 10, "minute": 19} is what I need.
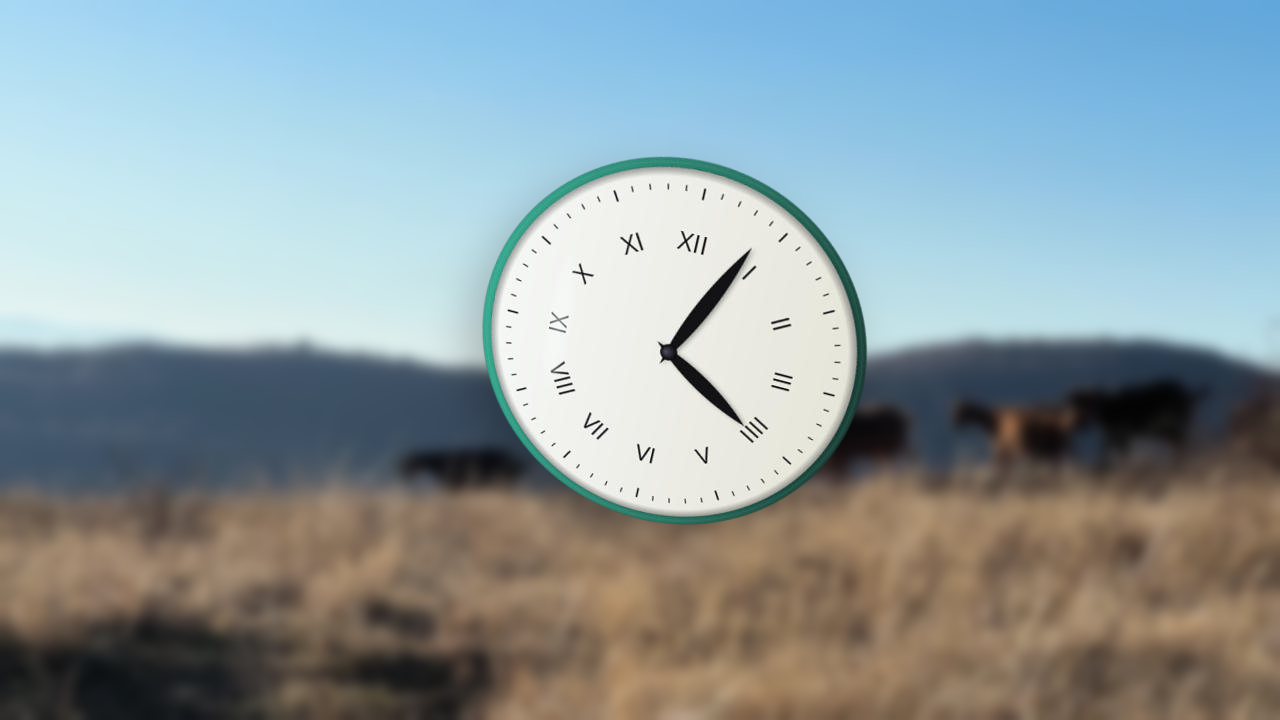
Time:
{"hour": 4, "minute": 4}
